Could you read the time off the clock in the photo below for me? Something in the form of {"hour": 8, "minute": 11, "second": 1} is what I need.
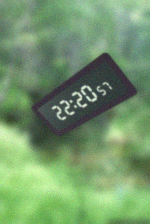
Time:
{"hour": 22, "minute": 20, "second": 57}
